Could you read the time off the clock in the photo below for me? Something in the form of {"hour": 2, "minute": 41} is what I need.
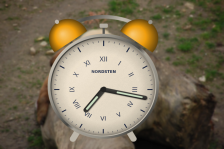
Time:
{"hour": 7, "minute": 17}
